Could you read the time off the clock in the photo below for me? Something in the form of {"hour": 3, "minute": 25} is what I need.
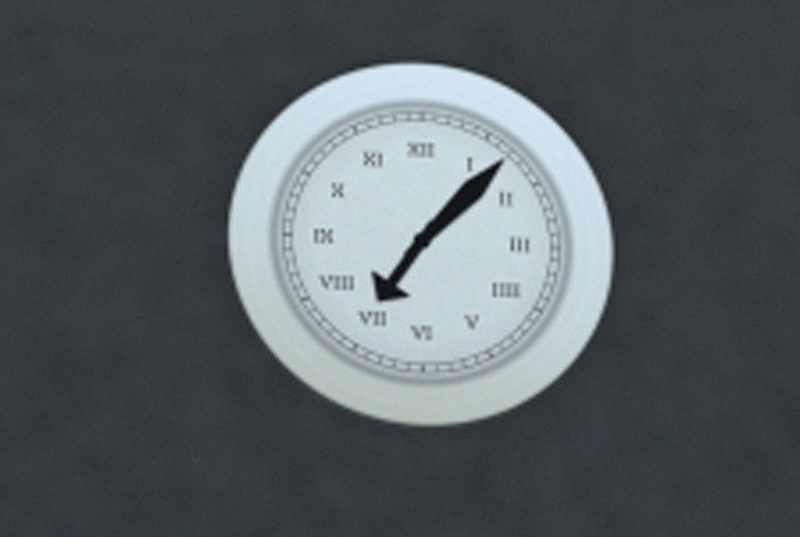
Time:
{"hour": 7, "minute": 7}
